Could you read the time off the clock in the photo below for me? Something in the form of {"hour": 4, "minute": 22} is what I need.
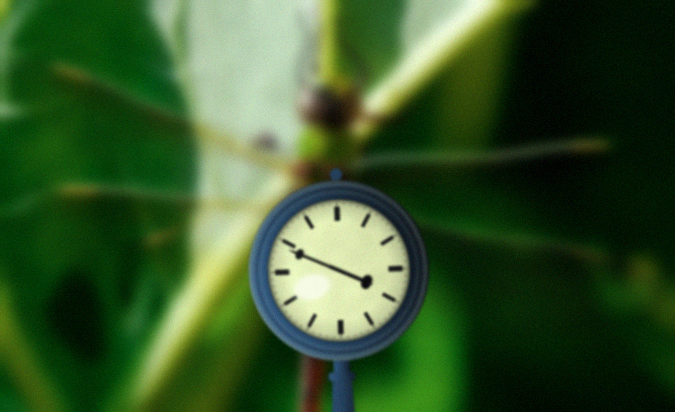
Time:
{"hour": 3, "minute": 49}
